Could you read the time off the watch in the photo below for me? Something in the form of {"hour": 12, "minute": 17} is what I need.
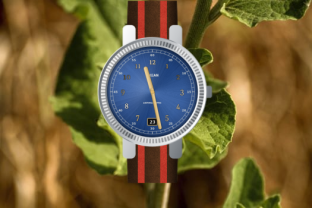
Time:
{"hour": 11, "minute": 28}
